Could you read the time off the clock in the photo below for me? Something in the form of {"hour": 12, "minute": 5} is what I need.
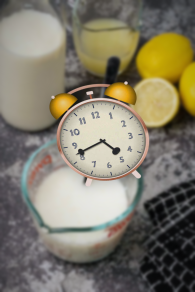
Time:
{"hour": 4, "minute": 42}
